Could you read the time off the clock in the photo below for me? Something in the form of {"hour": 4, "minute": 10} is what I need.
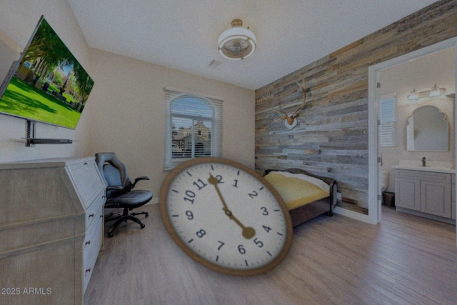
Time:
{"hour": 4, "minute": 59}
